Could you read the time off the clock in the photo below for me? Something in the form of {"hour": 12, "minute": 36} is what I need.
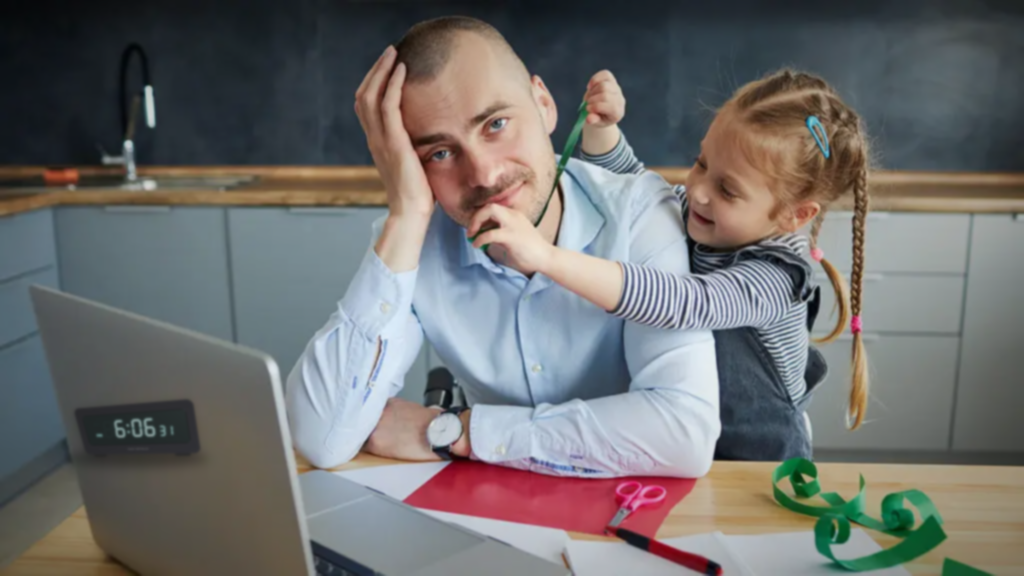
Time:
{"hour": 6, "minute": 6}
